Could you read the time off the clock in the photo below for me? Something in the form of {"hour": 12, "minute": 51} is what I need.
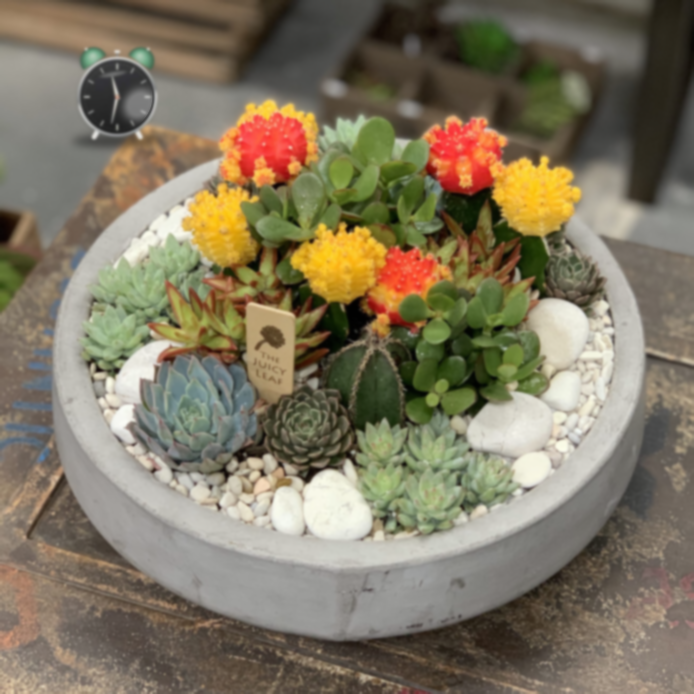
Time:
{"hour": 11, "minute": 32}
